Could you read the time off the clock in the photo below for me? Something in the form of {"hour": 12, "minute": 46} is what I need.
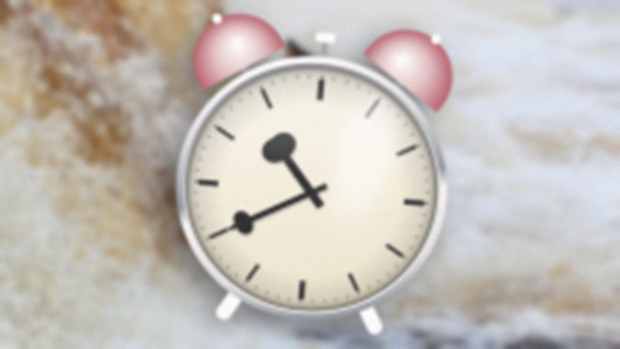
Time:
{"hour": 10, "minute": 40}
